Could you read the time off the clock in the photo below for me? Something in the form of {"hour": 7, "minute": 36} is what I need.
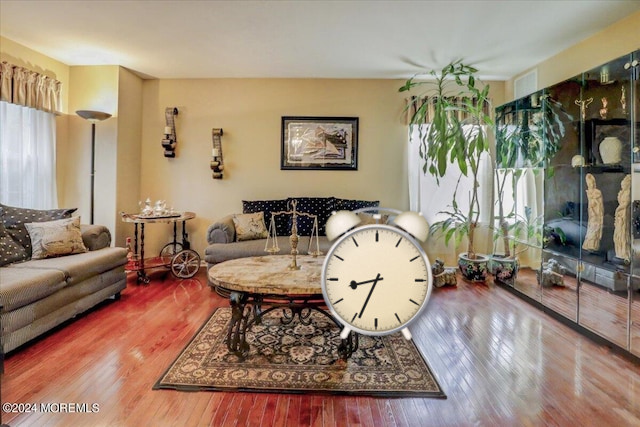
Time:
{"hour": 8, "minute": 34}
